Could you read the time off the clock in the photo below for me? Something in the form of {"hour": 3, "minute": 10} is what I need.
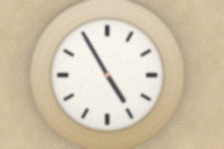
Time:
{"hour": 4, "minute": 55}
